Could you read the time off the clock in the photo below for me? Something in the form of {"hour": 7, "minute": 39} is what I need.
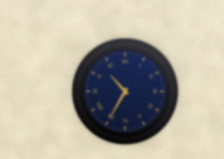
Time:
{"hour": 10, "minute": 35}
